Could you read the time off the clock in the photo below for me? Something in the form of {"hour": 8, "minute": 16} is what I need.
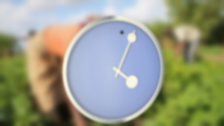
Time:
{"hour": 4, "minute": 3}
